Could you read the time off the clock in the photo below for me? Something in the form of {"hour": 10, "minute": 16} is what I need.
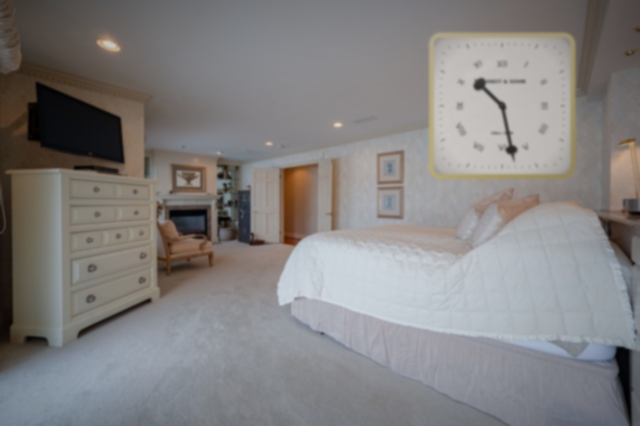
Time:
{"hour": 10, "minute": 28}
